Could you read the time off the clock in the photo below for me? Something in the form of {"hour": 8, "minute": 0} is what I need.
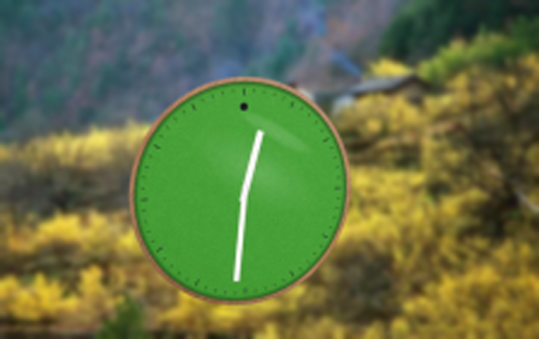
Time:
{"hour": 12, "minute": 31}
